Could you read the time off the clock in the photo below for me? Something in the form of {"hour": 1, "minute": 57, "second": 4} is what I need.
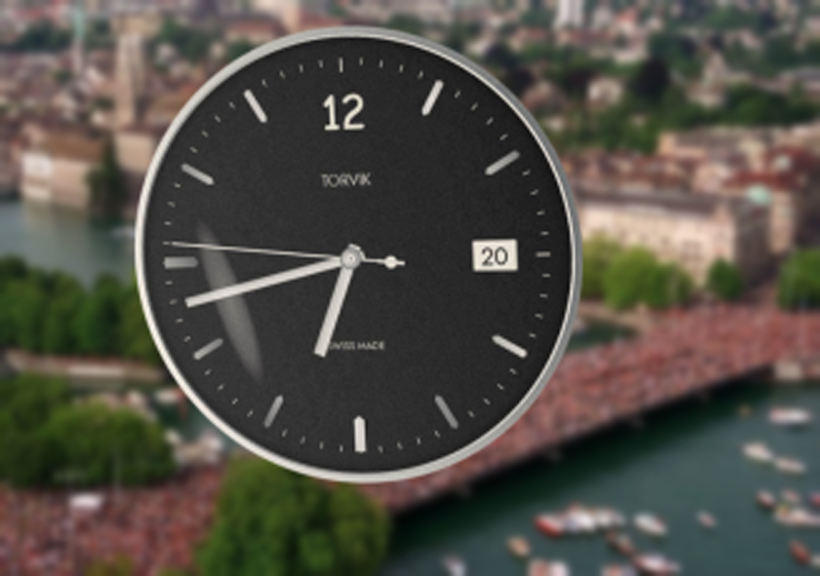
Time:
{"hour": 6, "minute": 42, "second": 46}
